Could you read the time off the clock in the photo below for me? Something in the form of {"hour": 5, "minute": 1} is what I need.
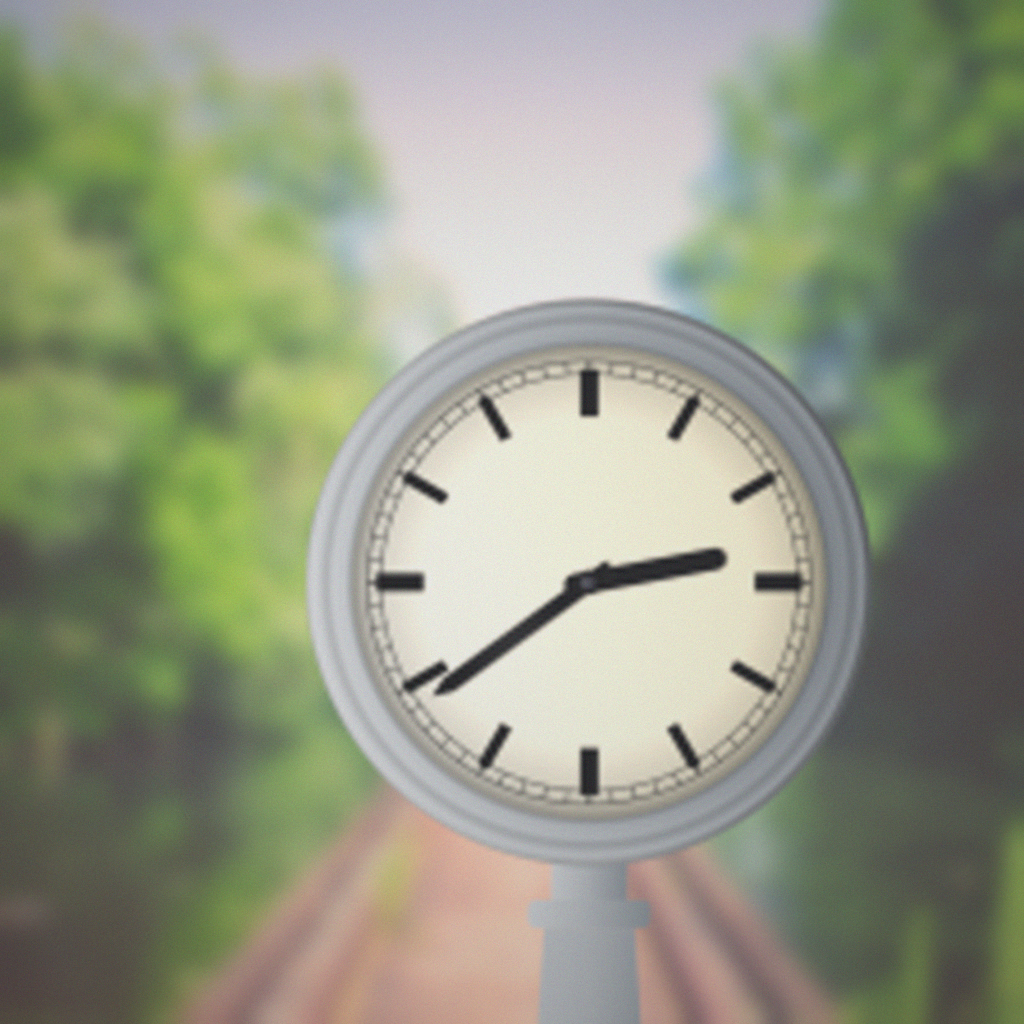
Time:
{"hour": 2, "minute": 39}
